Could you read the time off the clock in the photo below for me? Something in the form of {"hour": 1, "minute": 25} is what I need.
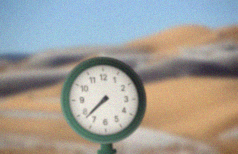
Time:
{"hour": 7, "minute": 38}
